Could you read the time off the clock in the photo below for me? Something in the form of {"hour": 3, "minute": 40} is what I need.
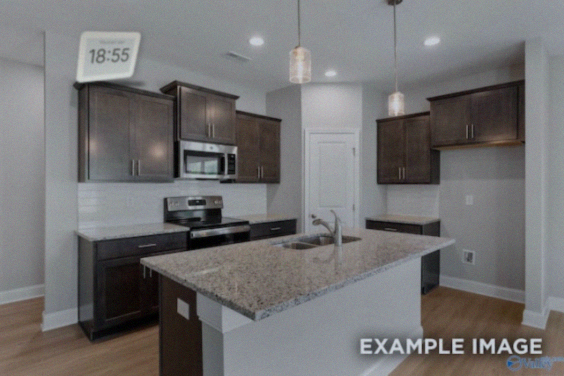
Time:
{"hour": 18, "minute": 55}
